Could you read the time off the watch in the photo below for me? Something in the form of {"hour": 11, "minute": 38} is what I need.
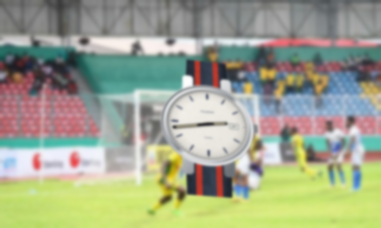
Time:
{"hour": 2, "minute": 43}
